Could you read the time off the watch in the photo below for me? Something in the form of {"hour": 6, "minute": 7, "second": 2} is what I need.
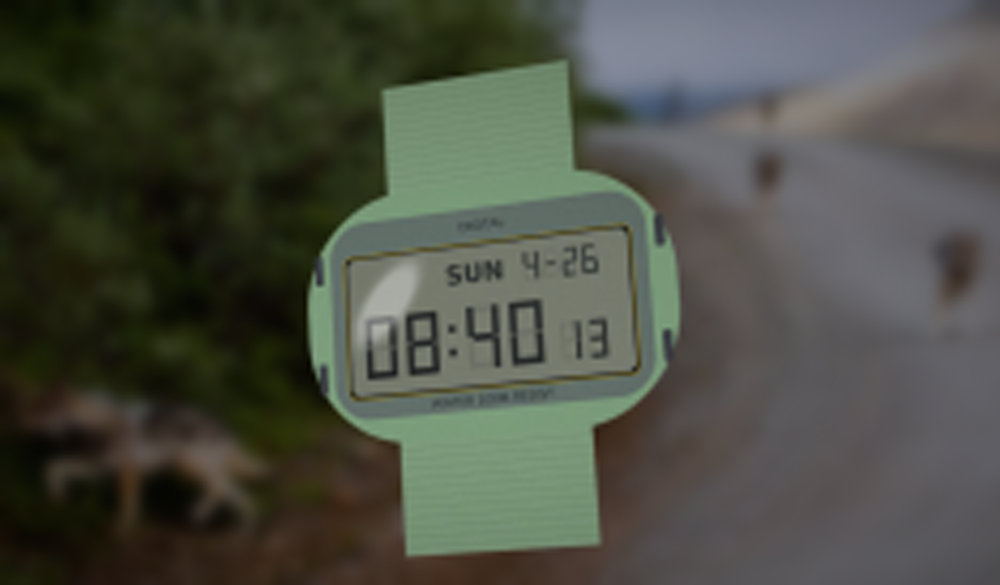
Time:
{"hour": 8, "minute": 40, "second": 13}
